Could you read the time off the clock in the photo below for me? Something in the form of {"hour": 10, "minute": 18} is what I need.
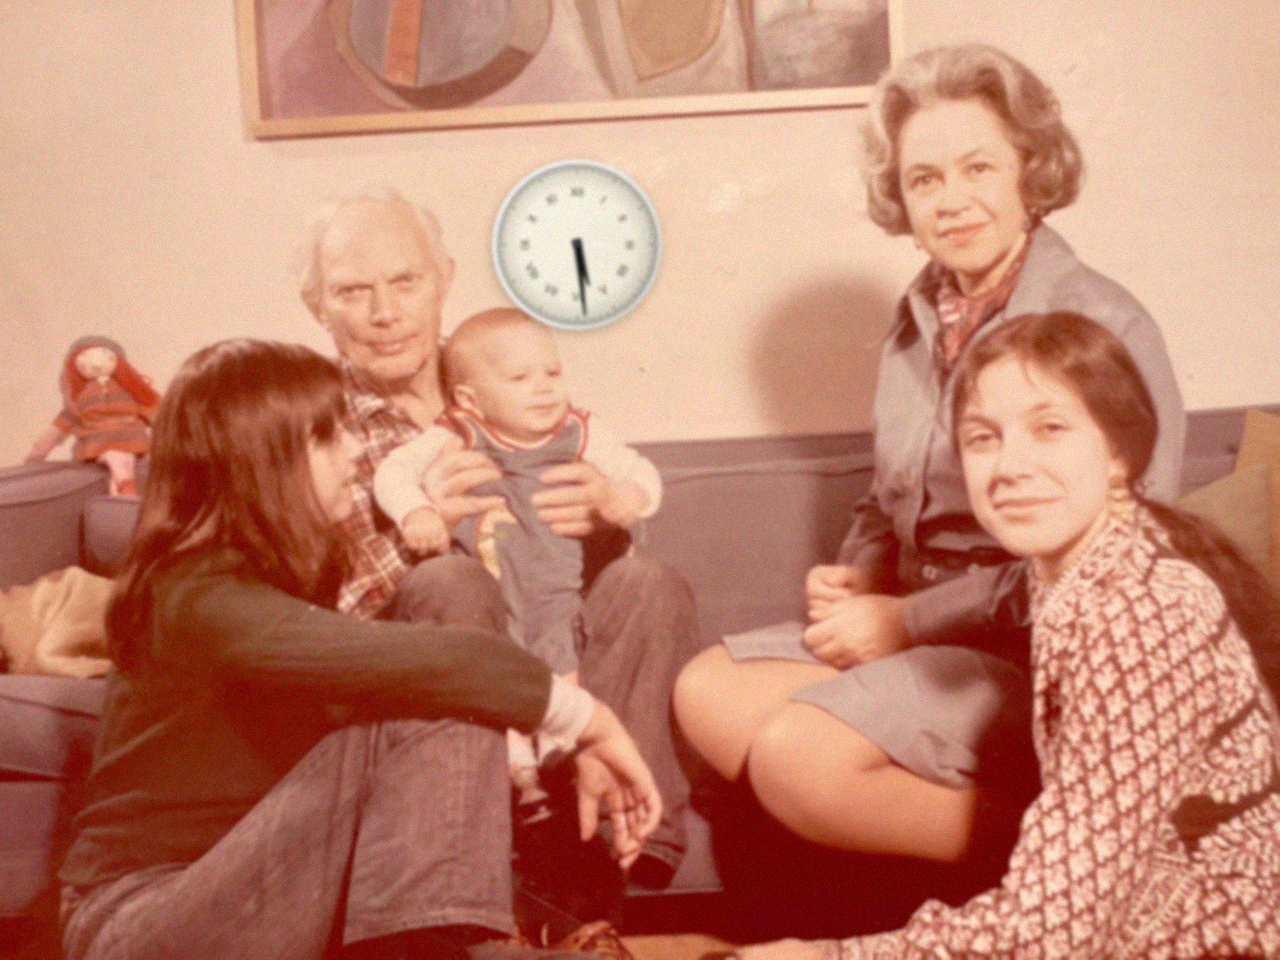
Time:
{"hour": 5, "minute": 29}
